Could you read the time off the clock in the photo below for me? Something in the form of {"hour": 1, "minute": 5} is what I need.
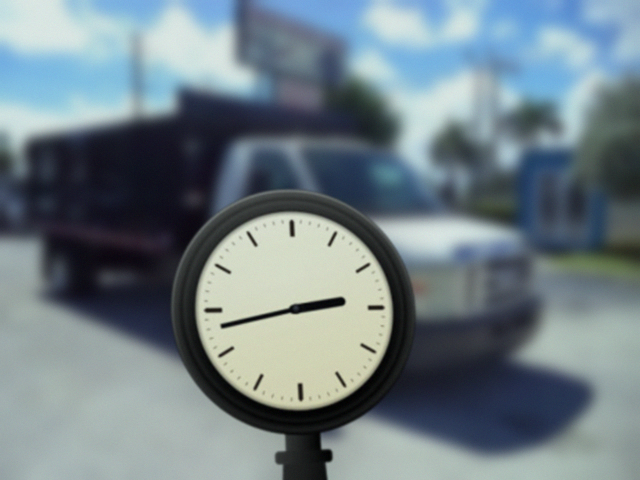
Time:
{"hour": 2, "minute": 43}
